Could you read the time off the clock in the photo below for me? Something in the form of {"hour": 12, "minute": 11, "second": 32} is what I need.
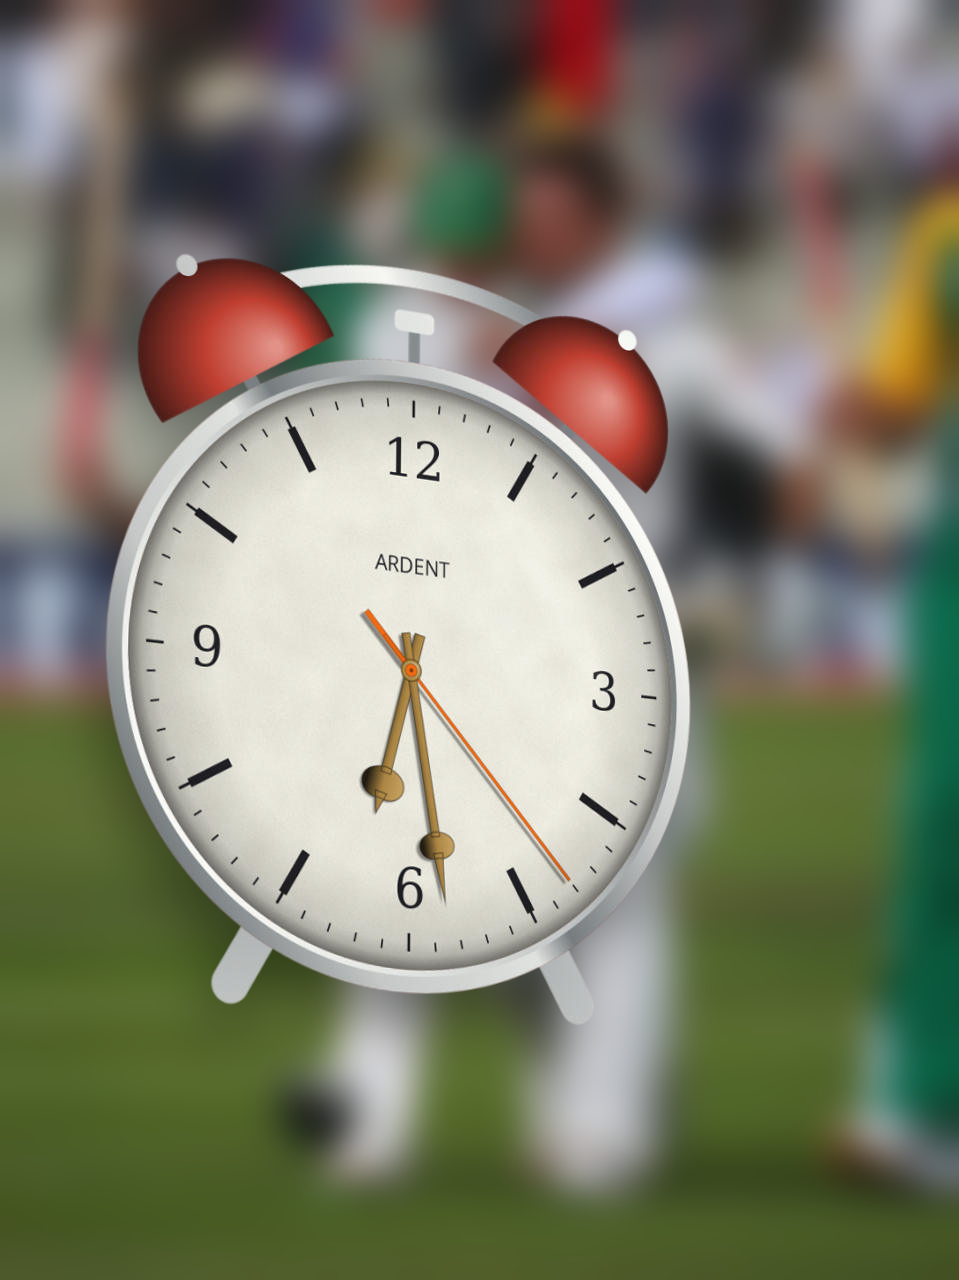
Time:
{"hour": 6, "minute": 28, "second": 23}
